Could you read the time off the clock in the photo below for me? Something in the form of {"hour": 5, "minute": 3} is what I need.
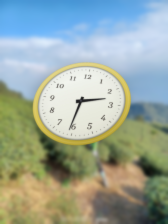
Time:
{"hour": 2, "minute": 31}
